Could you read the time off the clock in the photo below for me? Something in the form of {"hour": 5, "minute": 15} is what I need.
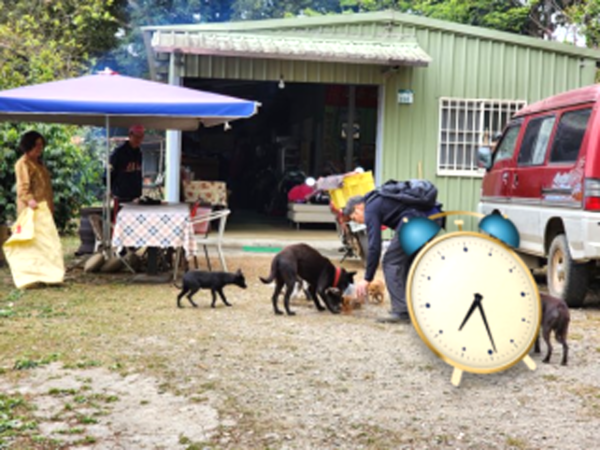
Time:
{"hour": 7, "minute": 29}
